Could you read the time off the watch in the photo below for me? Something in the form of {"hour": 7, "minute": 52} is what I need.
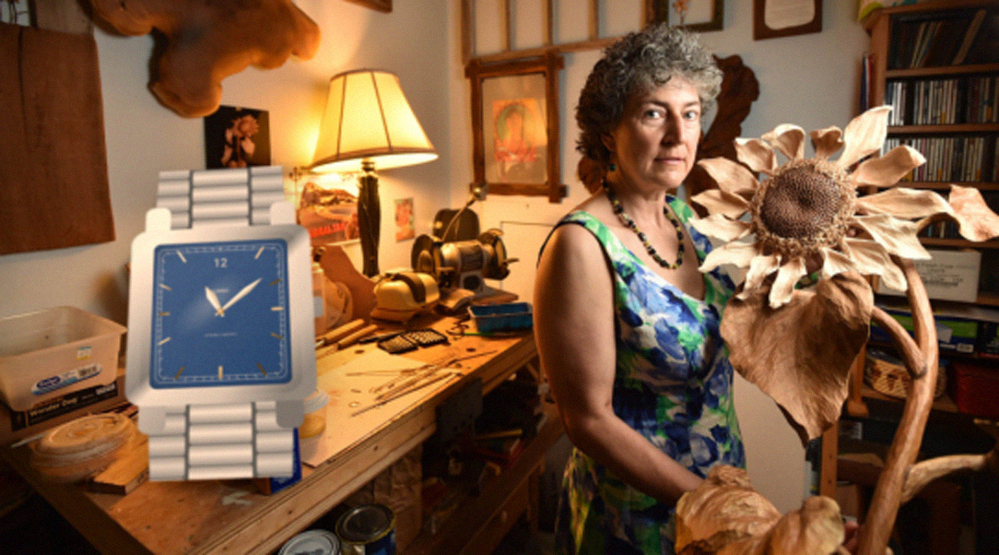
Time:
{"hour": 11, "minute": 8}
